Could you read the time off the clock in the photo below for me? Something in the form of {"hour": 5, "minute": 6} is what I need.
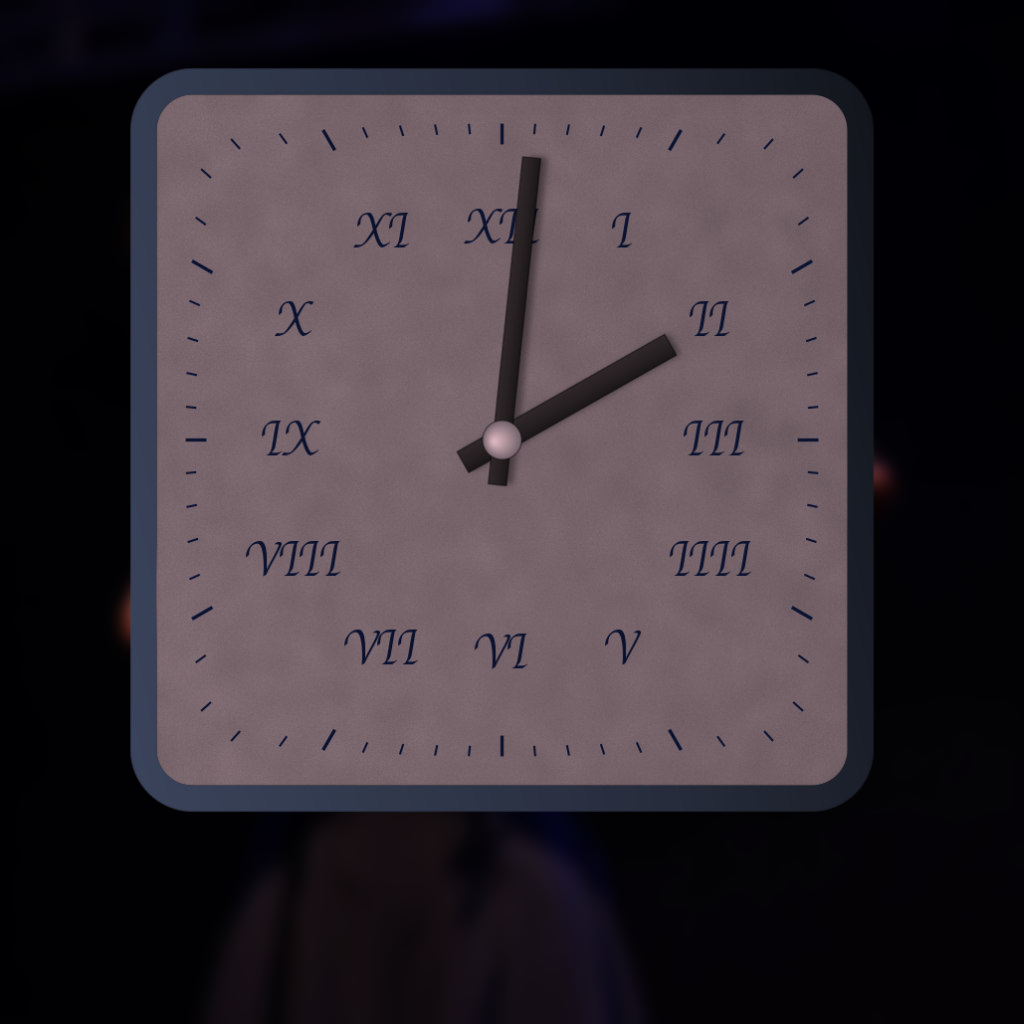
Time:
{"hour": 2, "minute": 1}
